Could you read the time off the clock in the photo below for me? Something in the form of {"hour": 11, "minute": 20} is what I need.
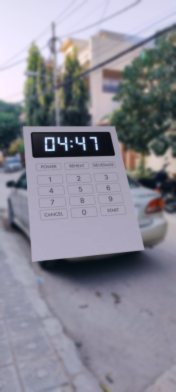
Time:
{"hour": 4, "minute": 47}
